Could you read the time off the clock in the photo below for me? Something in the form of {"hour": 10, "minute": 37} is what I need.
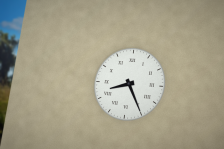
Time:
{"hour": 8, "minute": 25}
